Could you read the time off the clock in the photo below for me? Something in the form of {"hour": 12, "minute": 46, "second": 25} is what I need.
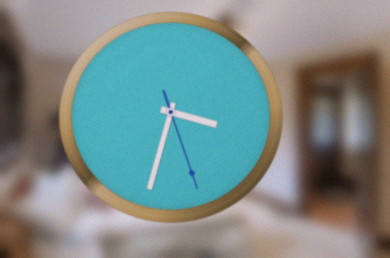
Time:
{"hour": 3, "minute": 32, "second": 27}
